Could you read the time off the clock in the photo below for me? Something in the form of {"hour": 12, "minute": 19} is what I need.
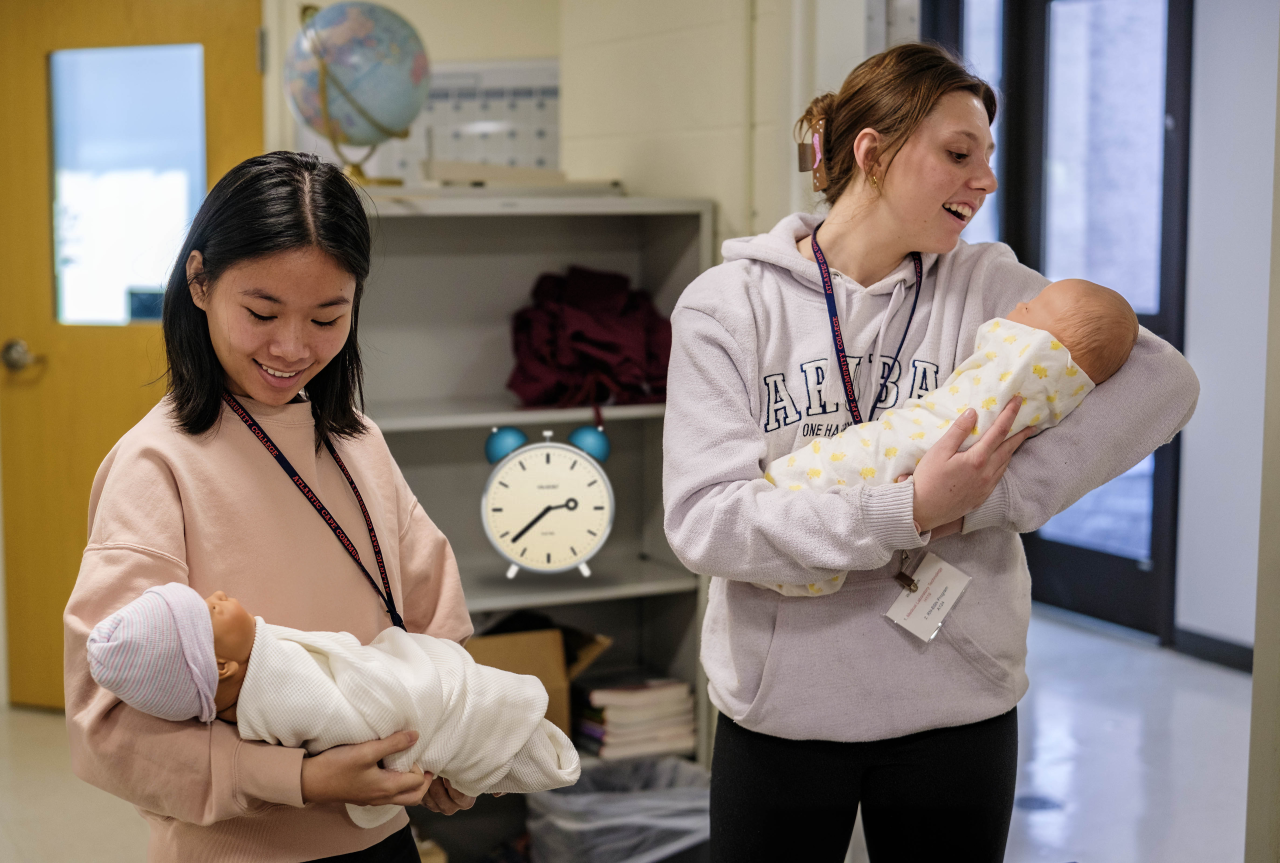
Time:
{"hour": 2, "minute": 38}
